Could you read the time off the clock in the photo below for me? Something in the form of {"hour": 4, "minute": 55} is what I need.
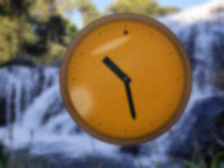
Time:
{"hour": 10, "minute": 28}
